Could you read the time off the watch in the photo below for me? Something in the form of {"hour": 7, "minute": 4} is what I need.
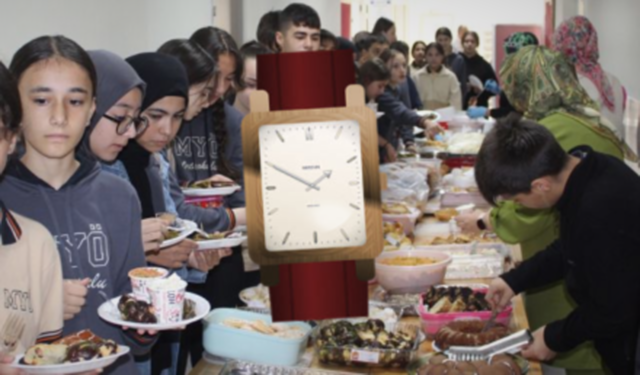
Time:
{"hour": 1, "minute": 50}
